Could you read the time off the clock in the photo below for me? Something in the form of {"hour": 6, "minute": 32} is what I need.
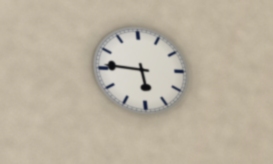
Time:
{"hour": 5, "minute": 46}
